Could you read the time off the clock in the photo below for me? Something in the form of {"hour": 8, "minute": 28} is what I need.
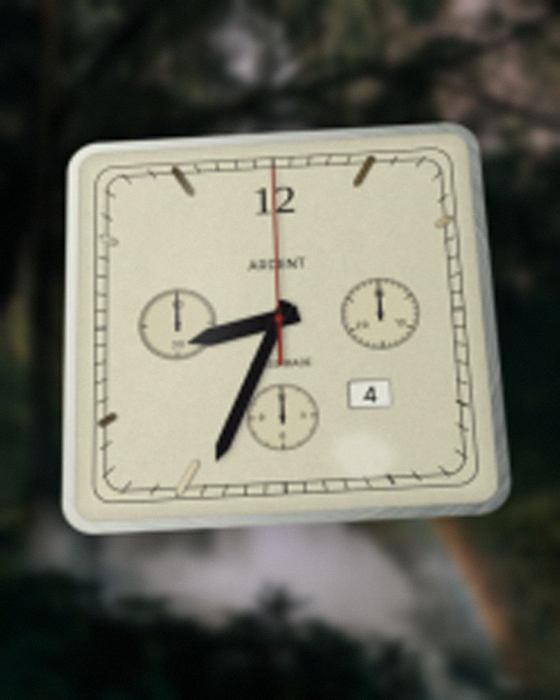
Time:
{"hour": 8, "minute": 34}
